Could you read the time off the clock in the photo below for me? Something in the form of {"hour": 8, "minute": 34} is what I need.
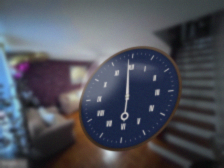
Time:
{"hour": 5, "minute": 59}
